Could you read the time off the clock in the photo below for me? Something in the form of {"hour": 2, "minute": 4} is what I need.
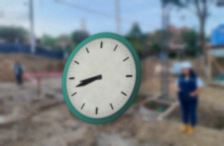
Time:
{"hour": 8, "minute": 42}
